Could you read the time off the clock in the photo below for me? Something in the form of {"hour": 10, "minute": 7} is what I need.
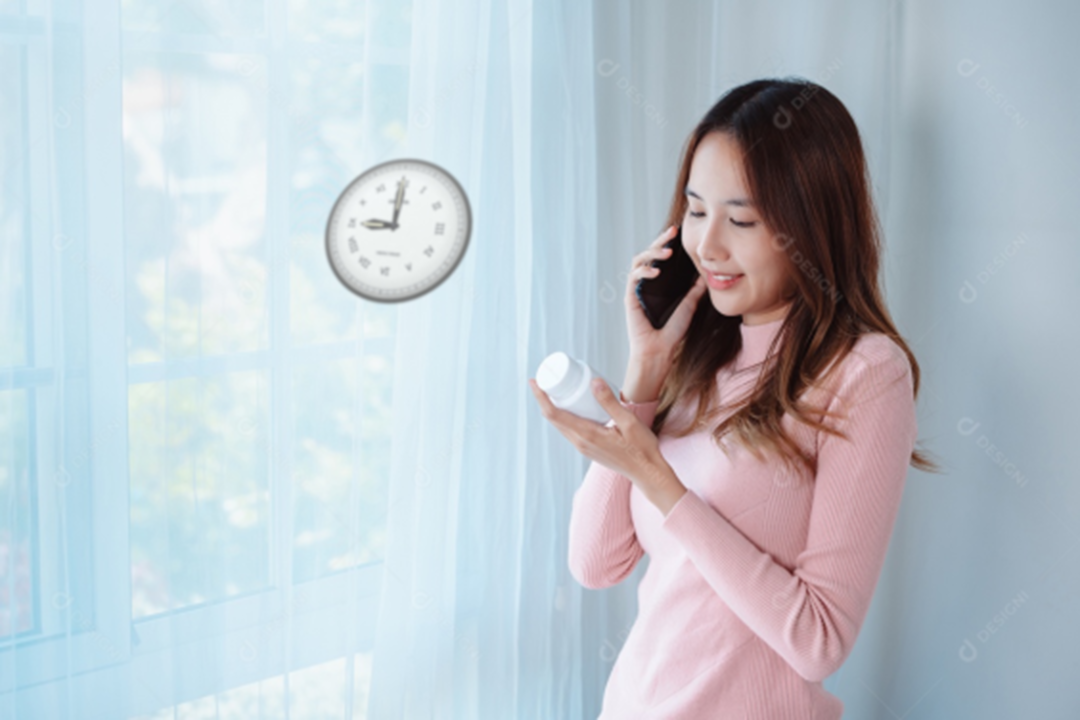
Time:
{"hour": 9, "minute": 0}
